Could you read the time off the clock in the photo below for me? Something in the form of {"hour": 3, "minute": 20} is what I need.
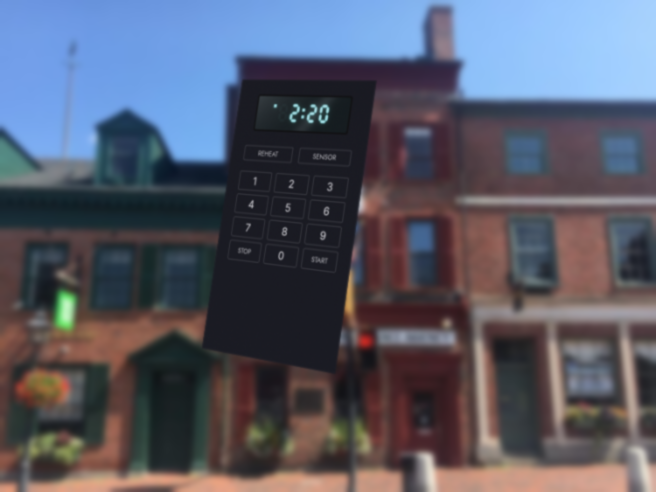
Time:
{"hour": 2, "minute": 20}
